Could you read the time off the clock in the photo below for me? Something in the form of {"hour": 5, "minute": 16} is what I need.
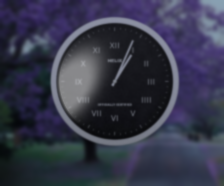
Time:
{"hour": 1, "minute": 4}
